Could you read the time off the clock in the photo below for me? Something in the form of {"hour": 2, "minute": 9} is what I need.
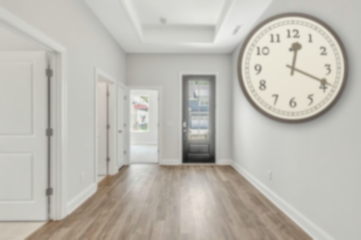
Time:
{"hour": 12, "minute": 19}
